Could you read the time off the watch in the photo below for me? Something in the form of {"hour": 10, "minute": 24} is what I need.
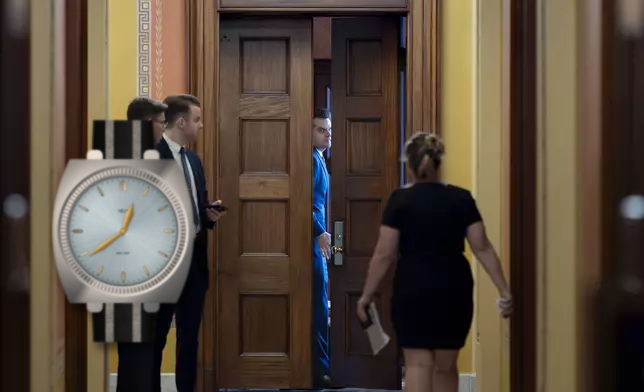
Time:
{"hour": 12, "minute": 39}
